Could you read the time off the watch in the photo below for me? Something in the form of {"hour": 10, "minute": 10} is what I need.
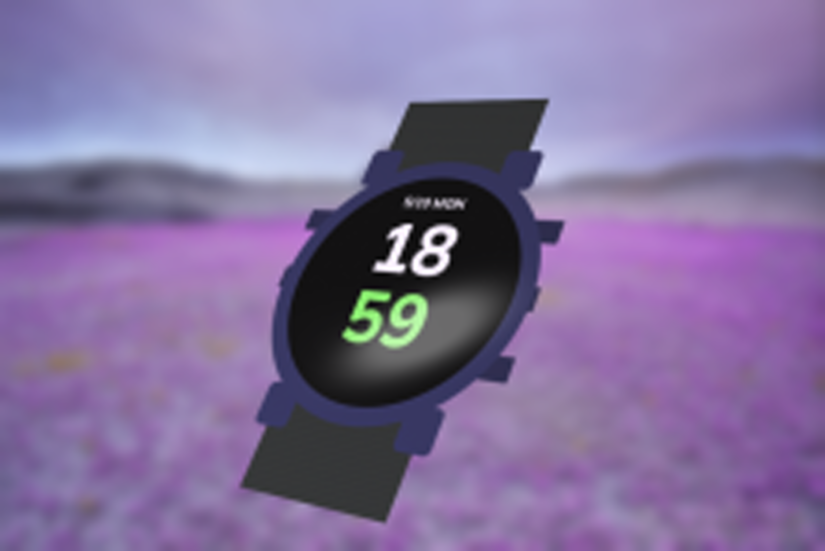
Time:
{"hour": 18, "minute": 59}
